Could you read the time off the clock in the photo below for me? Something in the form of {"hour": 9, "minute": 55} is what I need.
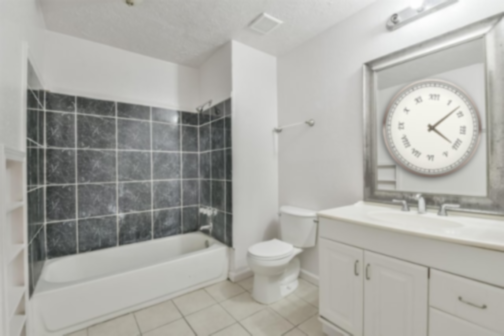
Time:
{"hour": 4, "minute": 8}
